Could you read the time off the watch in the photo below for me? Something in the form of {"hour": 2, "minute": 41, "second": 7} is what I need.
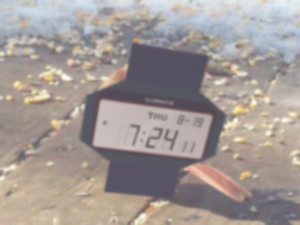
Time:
{"hour": 7, "minute": 24, "second": 11}
